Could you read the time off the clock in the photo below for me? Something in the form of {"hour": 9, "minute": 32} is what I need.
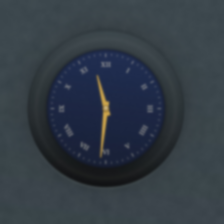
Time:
{"hour": 11, "minute": 31}
